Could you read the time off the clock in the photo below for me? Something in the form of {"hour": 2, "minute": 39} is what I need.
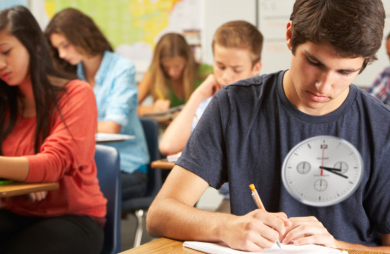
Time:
{"hour": 3, "minute": 19}
